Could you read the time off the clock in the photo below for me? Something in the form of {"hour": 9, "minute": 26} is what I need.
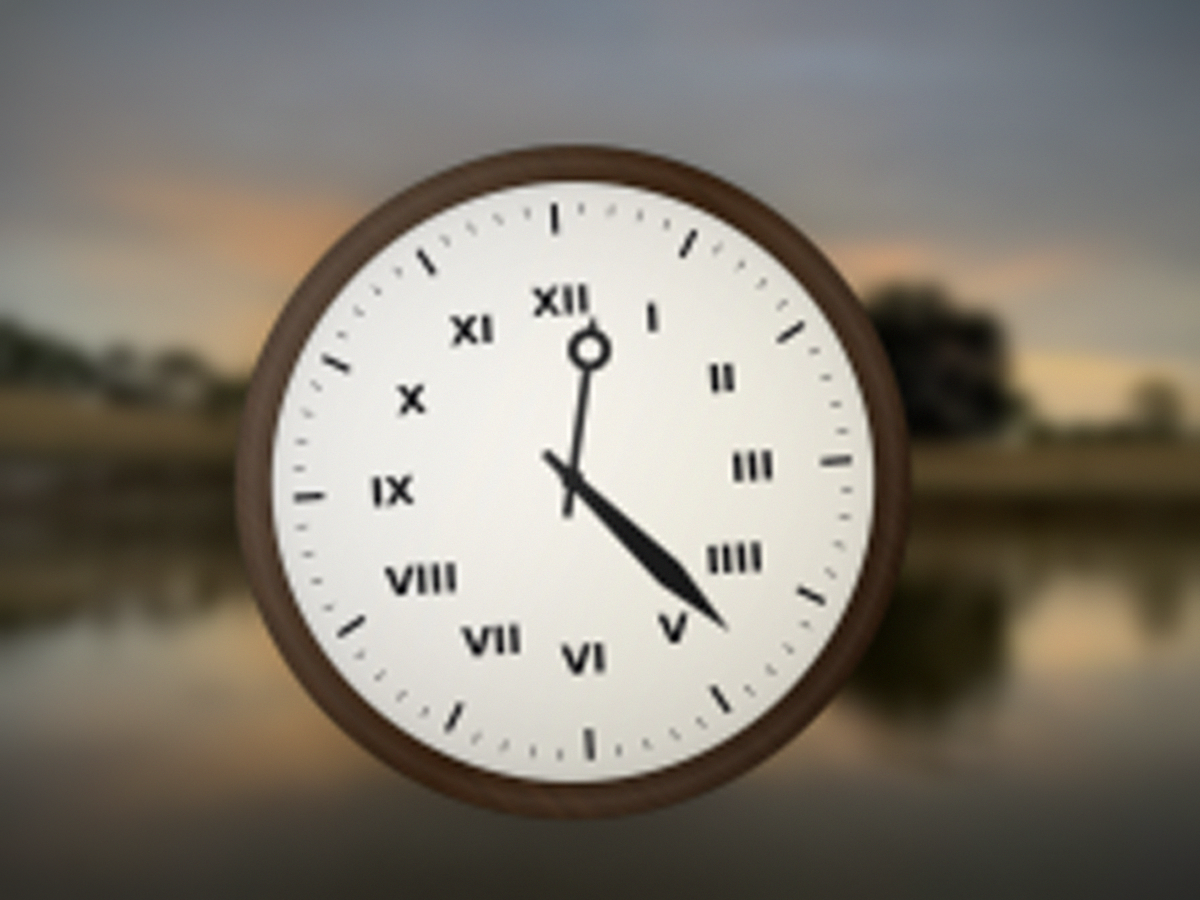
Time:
{"hour": 12, "minute": 23}
